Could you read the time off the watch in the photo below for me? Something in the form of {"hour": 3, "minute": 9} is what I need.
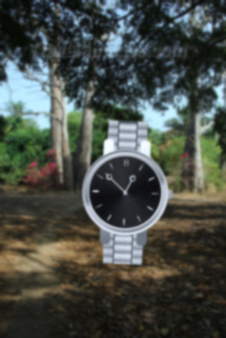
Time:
{"hour": 12, "minute": 52}
